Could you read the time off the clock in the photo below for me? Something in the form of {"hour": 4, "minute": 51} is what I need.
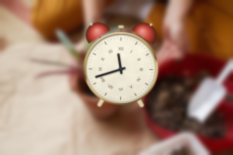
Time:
{"hour": 11, "minute": 42}
